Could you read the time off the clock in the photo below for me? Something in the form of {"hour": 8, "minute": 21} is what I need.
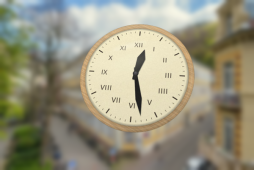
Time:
{"hour": 12, "minute": 28}
